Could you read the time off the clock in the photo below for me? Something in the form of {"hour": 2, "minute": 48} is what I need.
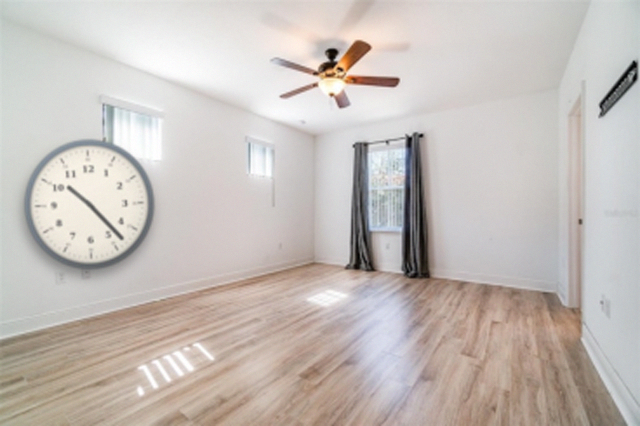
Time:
{"hour": 10, "minute": 23}
